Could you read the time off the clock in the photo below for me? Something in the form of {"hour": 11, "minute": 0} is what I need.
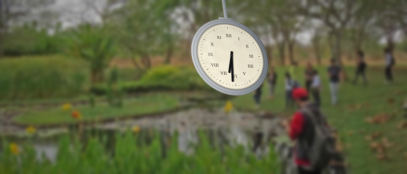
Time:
{"hour": 6, "minute": 31}
